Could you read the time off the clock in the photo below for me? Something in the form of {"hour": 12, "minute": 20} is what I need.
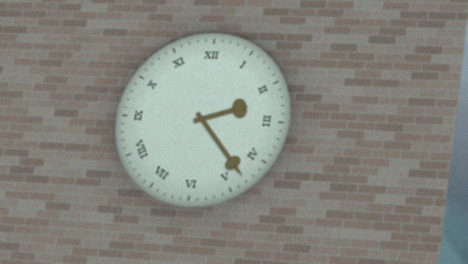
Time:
{"hour": 2, "minute": 23}
